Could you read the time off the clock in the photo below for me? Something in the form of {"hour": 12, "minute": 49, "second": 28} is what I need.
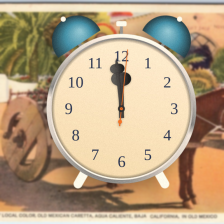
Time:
{"hour": 11, "minute": 59, "second": 1}
